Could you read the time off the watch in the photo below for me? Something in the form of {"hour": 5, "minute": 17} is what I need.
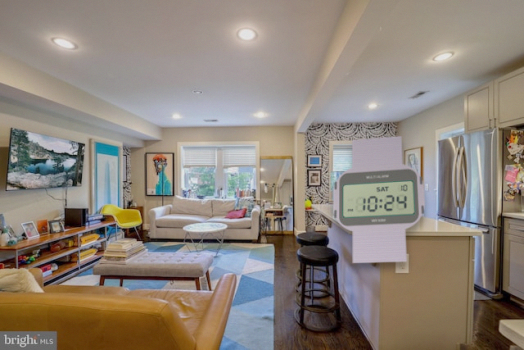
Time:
{"hour": 10, "minute": 24}
